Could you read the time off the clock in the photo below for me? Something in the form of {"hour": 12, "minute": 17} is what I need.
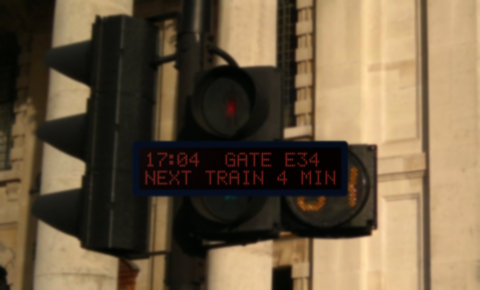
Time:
{"hour": 17, "minute": 4}
